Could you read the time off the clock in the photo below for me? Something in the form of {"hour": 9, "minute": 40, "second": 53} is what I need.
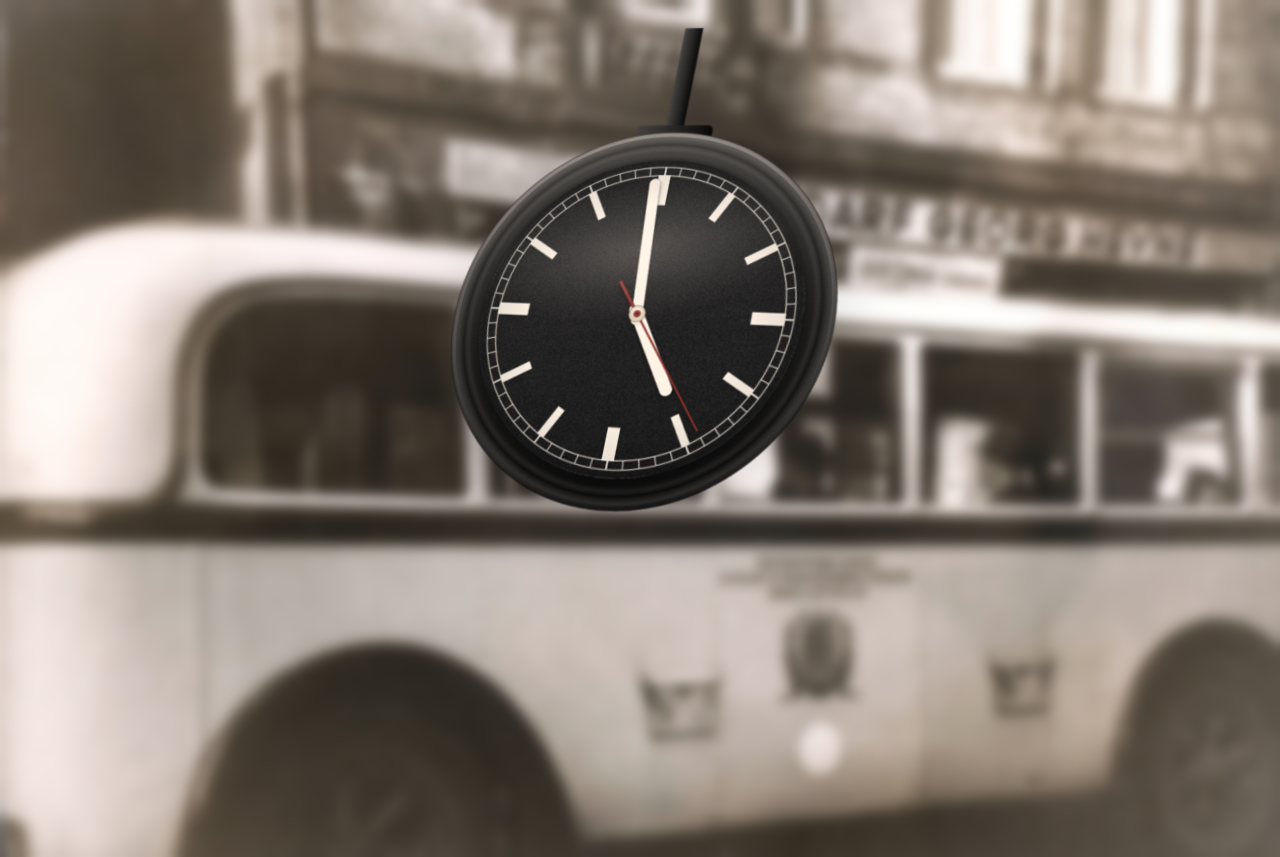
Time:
{"hour": 4, "minute": 59, "second": 24}
